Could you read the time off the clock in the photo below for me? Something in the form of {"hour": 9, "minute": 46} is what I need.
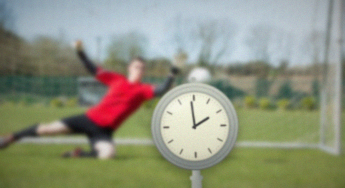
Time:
{"hour": 1, "minute": 59}
